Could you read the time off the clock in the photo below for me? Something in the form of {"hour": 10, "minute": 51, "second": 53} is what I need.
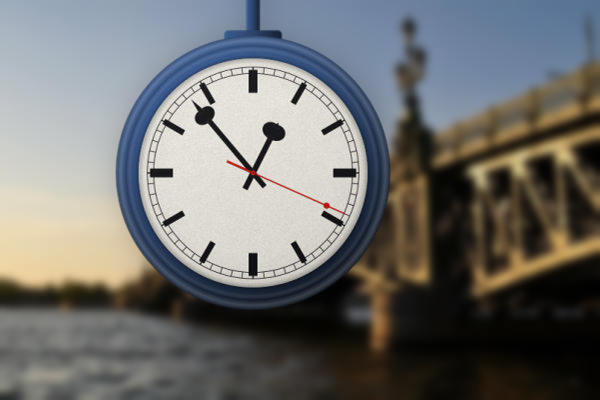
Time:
{"hour": 12, "minute": 53, "second": 19}
